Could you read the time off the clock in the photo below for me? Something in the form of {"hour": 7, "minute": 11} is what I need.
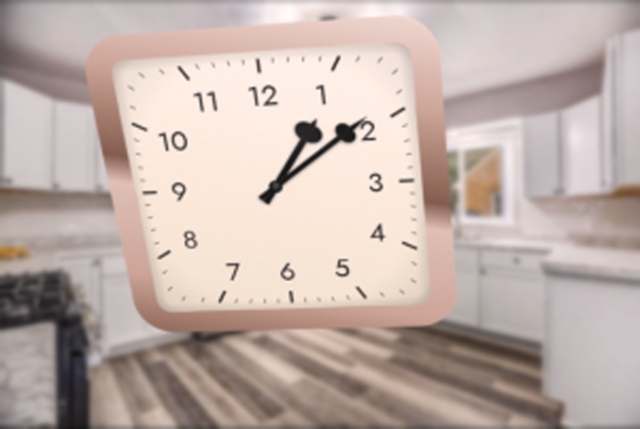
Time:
{"hour": 1, "minute": 9}
